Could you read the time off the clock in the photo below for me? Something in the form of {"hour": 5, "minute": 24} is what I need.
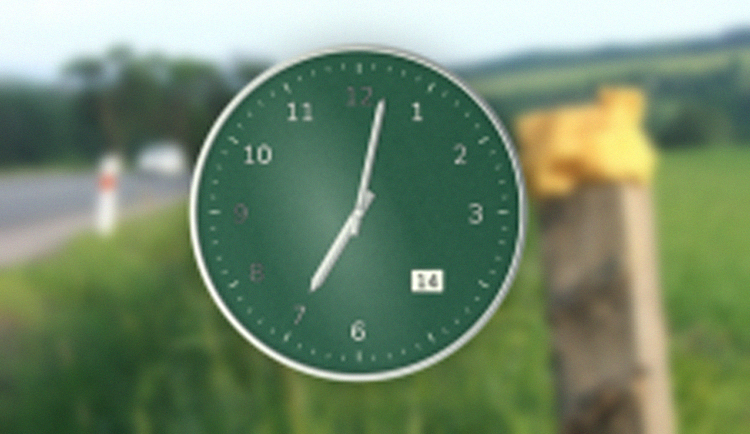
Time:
{"hour": 7, "minute": 2}
